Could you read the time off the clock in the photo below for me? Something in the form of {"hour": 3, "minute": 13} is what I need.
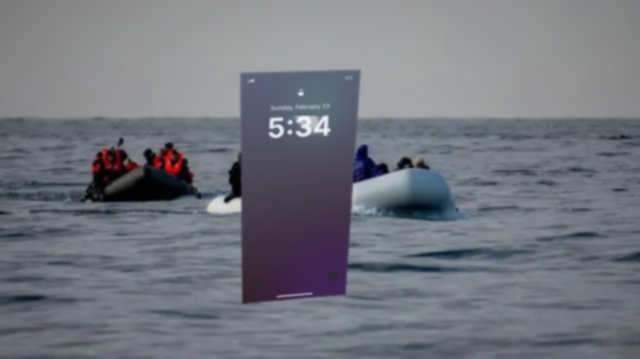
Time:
{"hour": 5, "minute": 34}
